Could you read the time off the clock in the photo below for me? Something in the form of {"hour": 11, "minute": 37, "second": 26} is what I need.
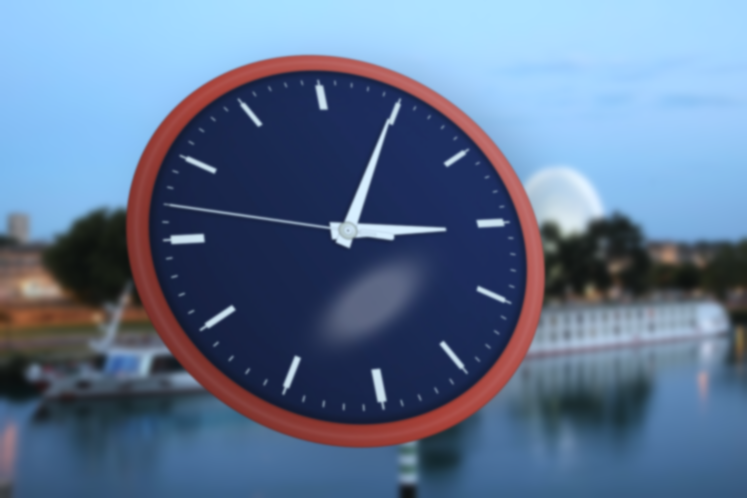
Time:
{"hour": 3, "minute": 4, "second": 47}
